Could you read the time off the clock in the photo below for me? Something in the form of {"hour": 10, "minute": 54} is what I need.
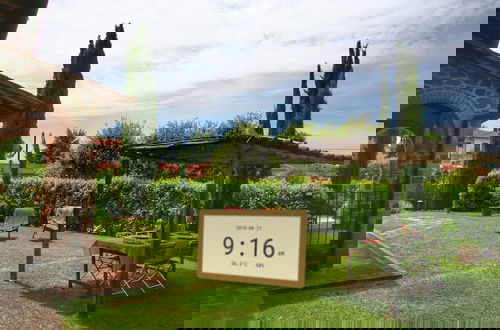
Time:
{"hour": 9, "minute": 16}
